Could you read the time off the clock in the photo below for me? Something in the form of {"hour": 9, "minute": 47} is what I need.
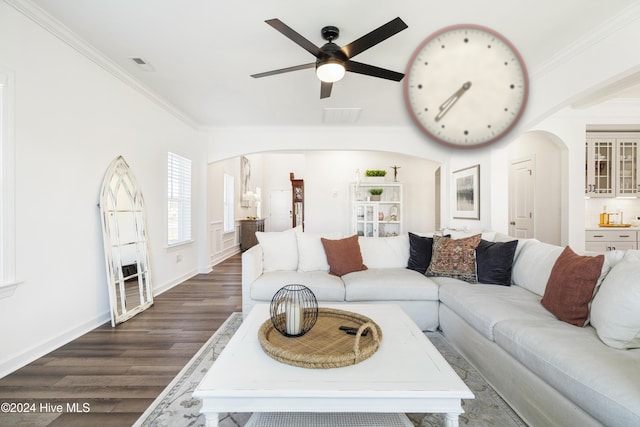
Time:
{"hour": 7, "minute": 37}
